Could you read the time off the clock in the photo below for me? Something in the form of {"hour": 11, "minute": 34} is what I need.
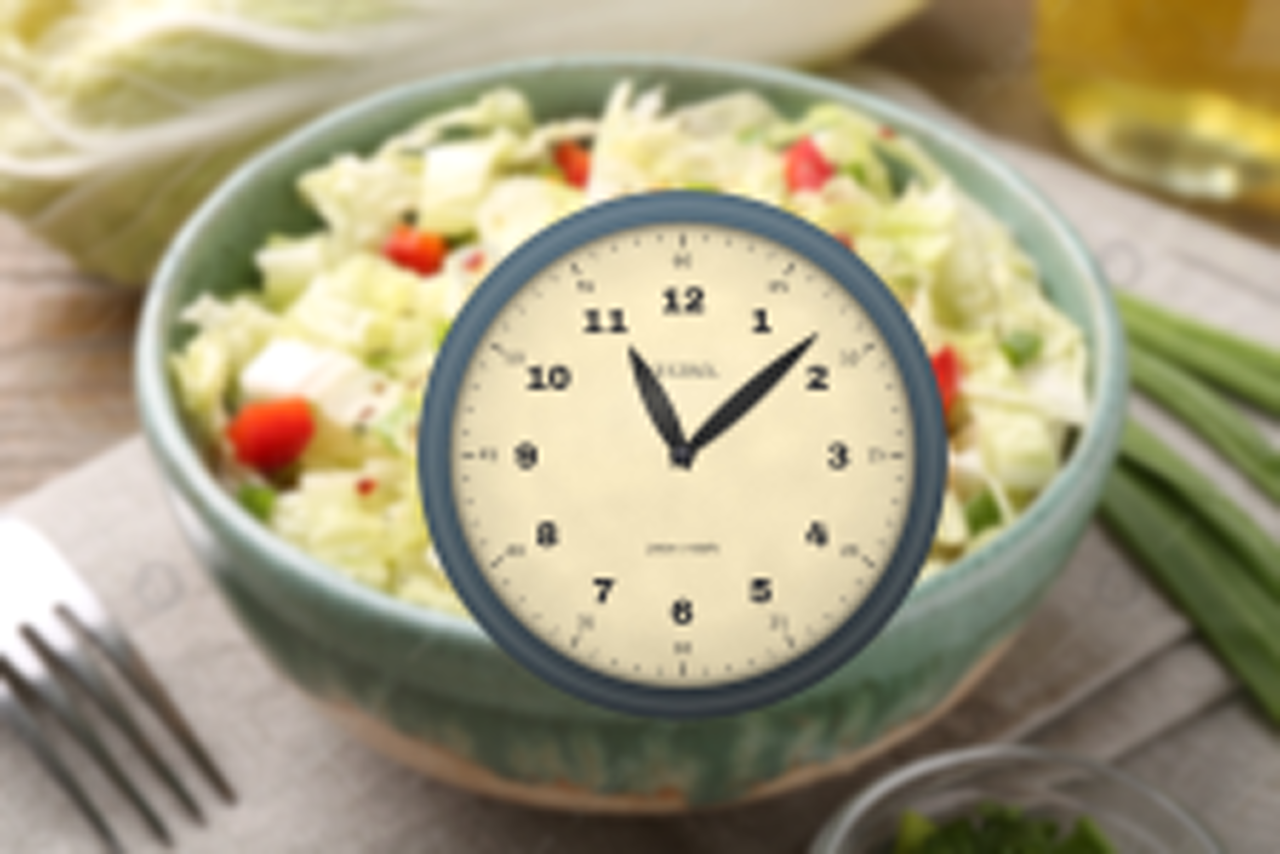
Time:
{"hour": 11, "minute": 8}
